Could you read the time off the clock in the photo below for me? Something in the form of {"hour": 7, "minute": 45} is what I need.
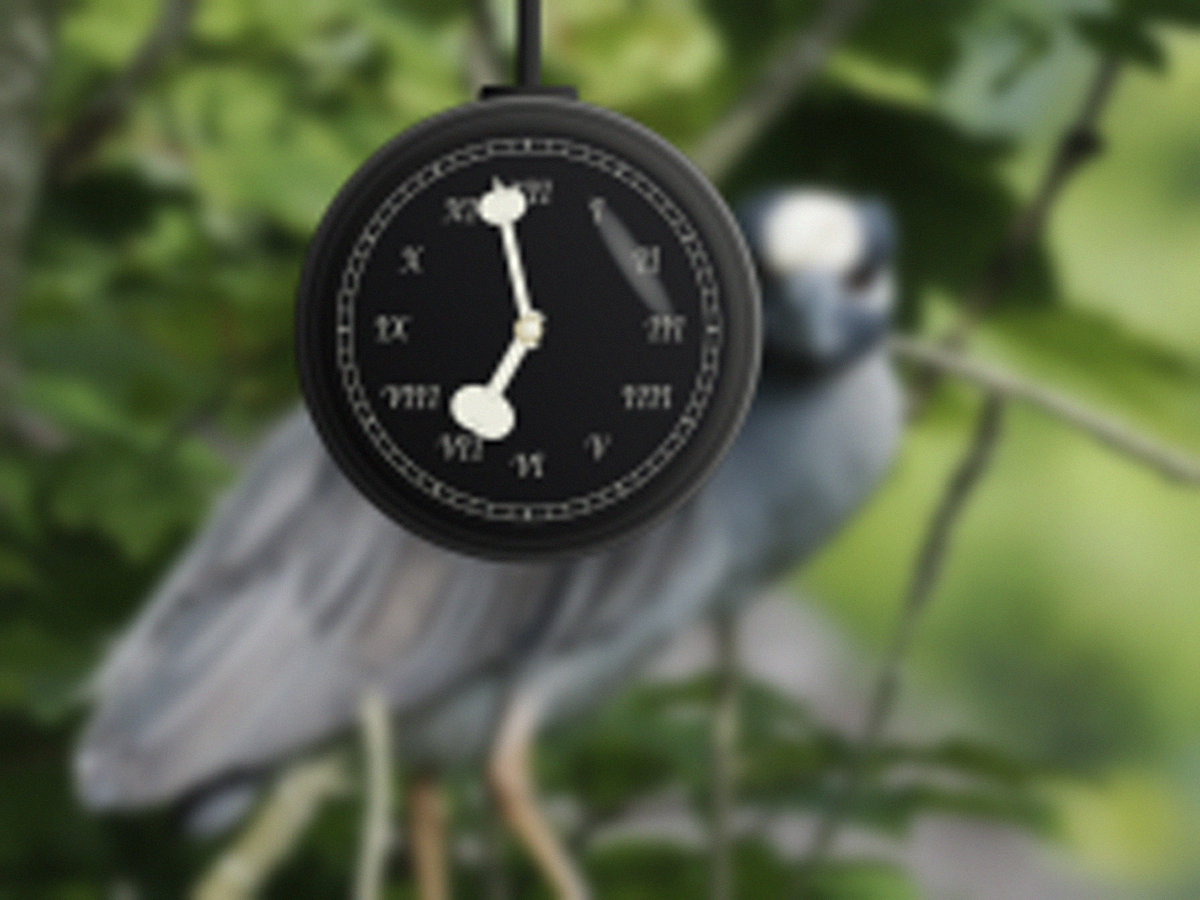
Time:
{"hour": 6, "minute": 58}
